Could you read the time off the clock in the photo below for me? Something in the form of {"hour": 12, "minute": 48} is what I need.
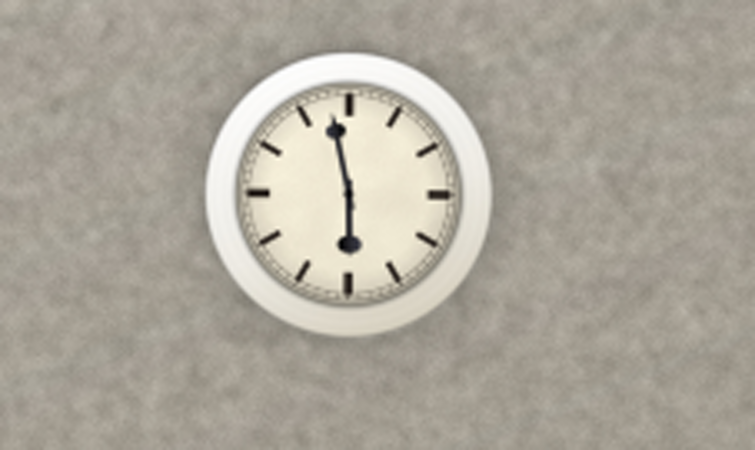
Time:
{"hour": 5, "minute": 58}
